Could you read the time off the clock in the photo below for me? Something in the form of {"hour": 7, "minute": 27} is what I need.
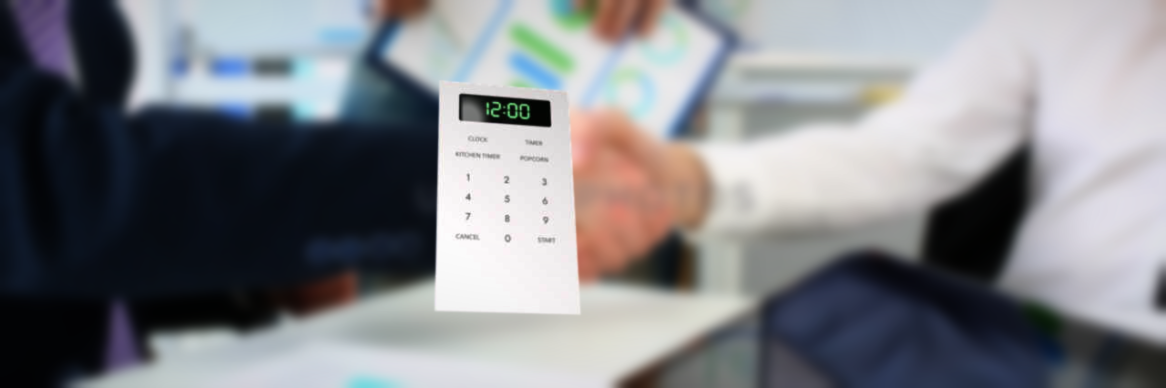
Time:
{"hour": 12, "minute": 0}
